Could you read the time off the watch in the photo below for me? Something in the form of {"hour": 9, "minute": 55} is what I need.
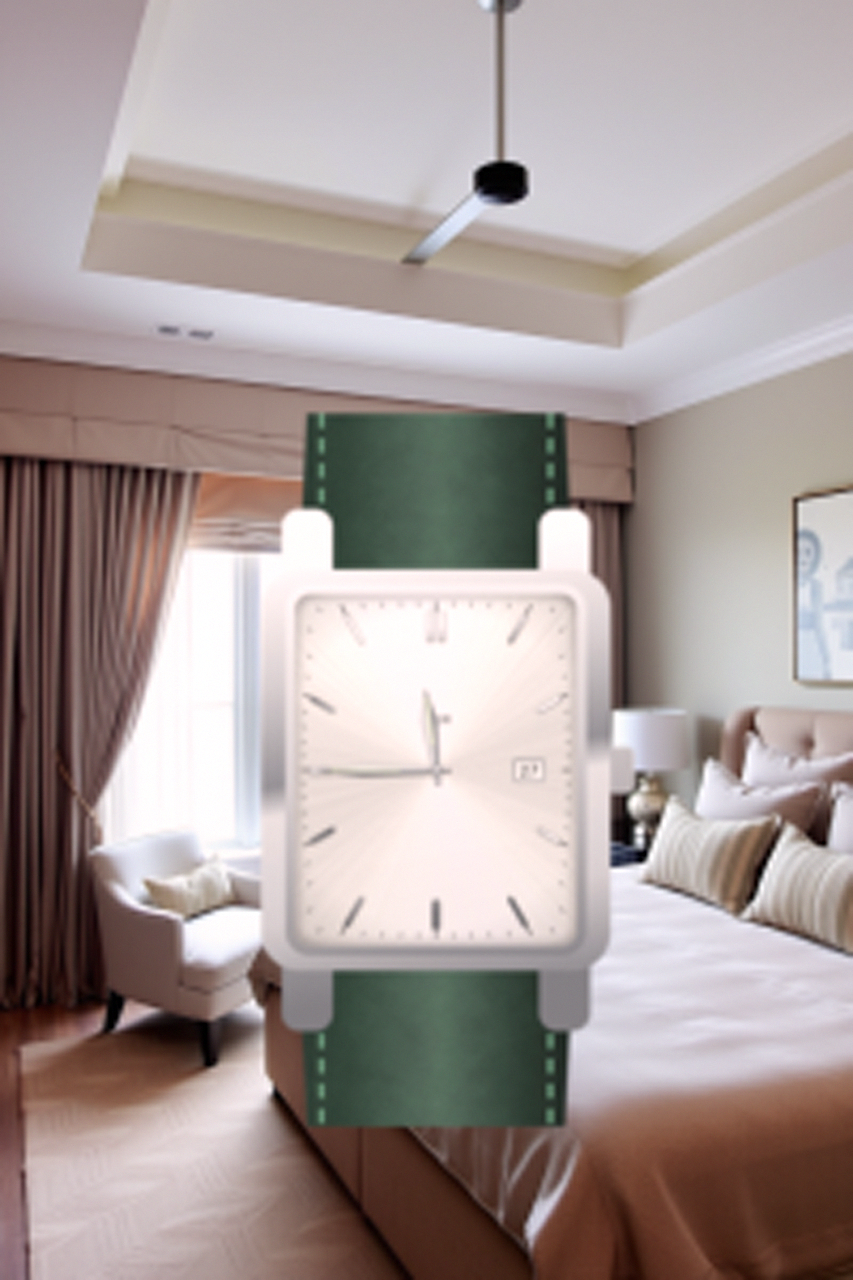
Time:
{"hour": 11, "minute": 45}
